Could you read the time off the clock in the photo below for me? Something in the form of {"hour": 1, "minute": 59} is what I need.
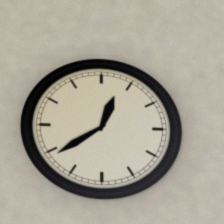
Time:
{"hour": 12, "minute": 39}
